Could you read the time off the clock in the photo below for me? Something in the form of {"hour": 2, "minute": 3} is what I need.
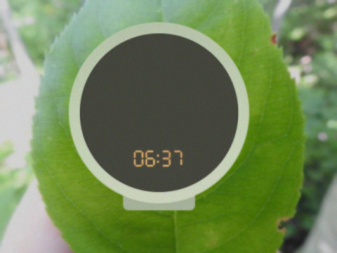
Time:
{"hour": 6, "minute": 37}
